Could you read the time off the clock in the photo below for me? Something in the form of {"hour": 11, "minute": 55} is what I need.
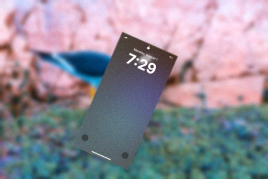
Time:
{"hour": 7, "minute": 29}
